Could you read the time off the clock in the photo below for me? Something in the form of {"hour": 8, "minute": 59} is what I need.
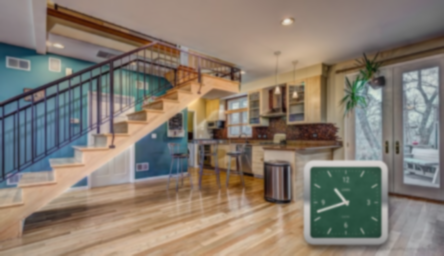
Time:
{"hour": 10, "minute": 42}
